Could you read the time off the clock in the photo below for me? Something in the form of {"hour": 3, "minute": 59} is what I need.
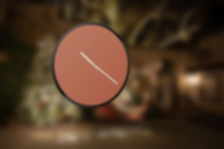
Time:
{"hour": 10, "minute": 21}
